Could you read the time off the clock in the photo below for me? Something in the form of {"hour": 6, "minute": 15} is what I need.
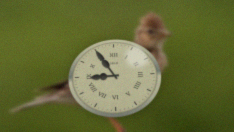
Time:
{"hour": 8, "minute": 55}
